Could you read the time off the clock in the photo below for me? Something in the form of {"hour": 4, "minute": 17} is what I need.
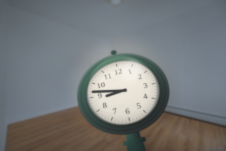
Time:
{"hour": 8, "minute": 47}
